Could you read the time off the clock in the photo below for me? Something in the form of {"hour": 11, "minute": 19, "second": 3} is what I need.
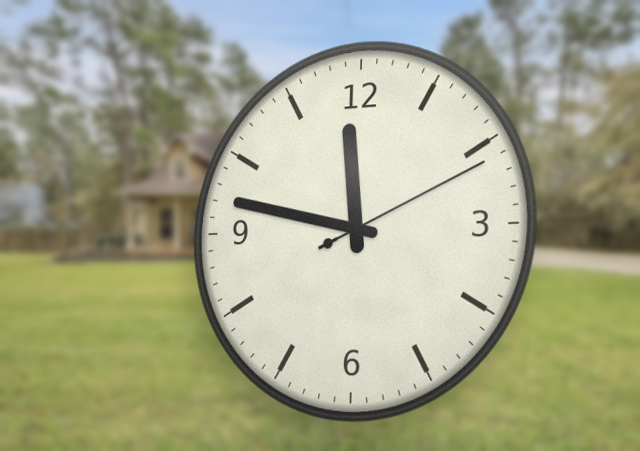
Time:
{"hour": 11, "minute": 47, "second": 11}
